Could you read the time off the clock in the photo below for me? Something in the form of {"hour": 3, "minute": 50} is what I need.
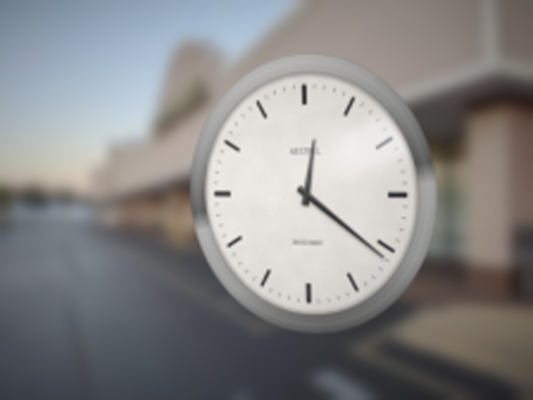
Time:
{"hour": 12, "minute": 21}
